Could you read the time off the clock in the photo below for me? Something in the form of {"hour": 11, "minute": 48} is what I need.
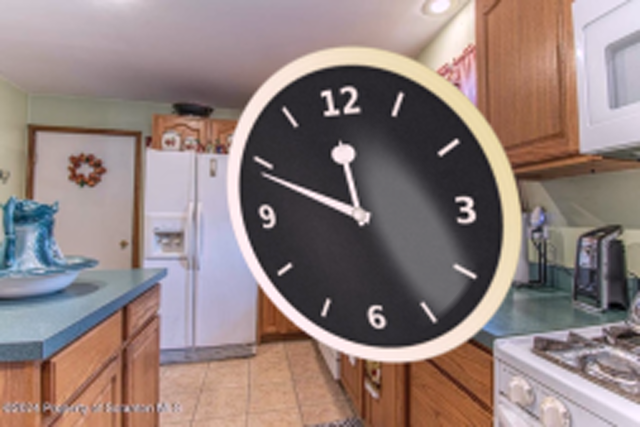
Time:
{"hour": 11, "minute": 49}
